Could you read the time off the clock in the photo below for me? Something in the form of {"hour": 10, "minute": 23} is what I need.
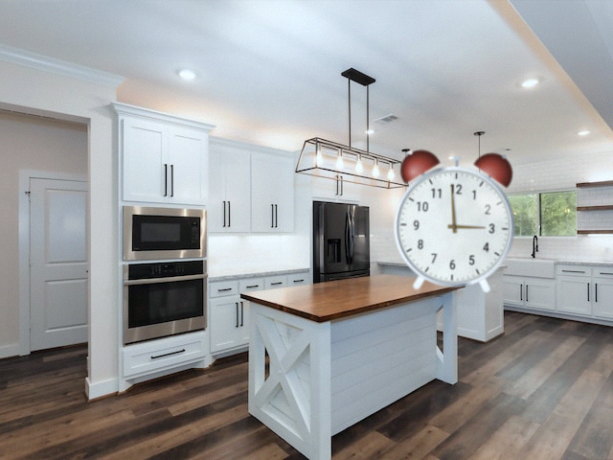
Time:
{"hour": 2, "minute": 59}
